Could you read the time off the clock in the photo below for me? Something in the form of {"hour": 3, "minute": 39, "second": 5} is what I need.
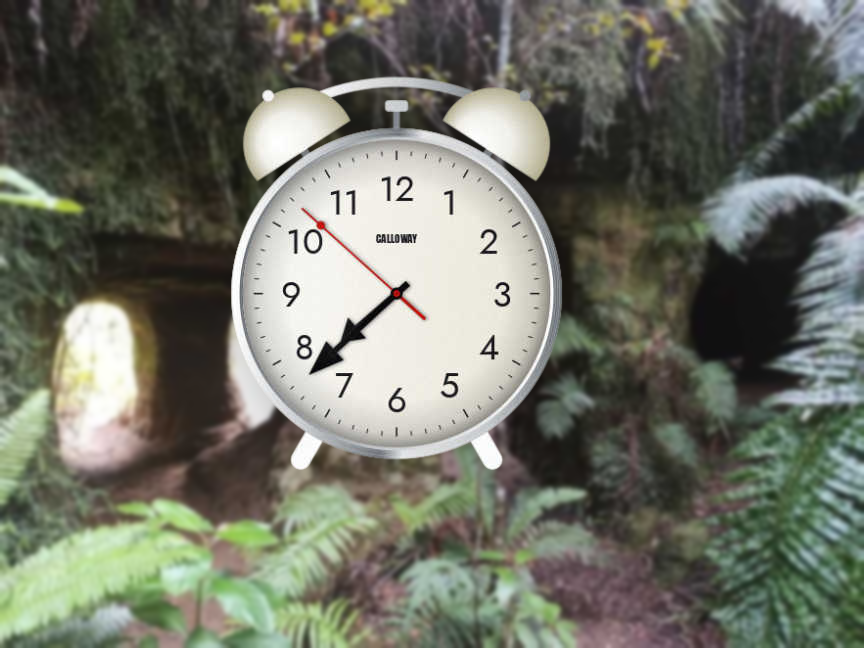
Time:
{"hour": 7, "minute": 37, "second": 52}
